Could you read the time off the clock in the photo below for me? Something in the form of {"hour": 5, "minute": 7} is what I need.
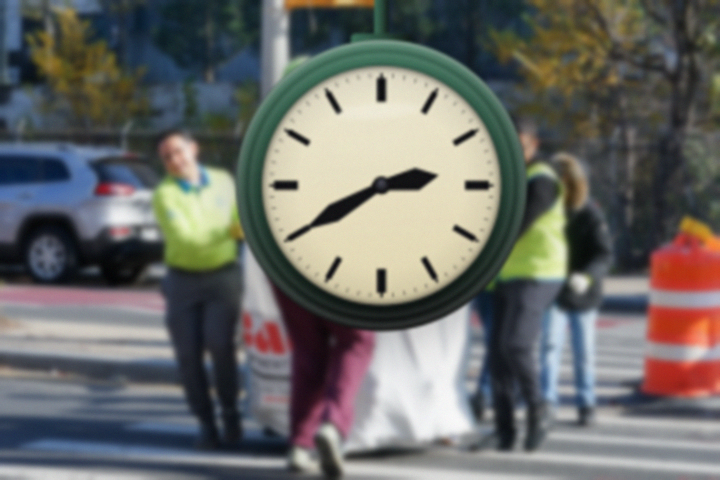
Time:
{"hour": 2, "minute": 40}
